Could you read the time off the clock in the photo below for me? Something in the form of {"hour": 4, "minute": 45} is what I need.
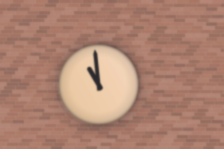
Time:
{"hour": 10, "minute": 59}
